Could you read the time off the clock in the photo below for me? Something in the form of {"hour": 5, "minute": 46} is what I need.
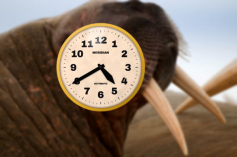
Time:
{"hour": 4, "minute": 40}
